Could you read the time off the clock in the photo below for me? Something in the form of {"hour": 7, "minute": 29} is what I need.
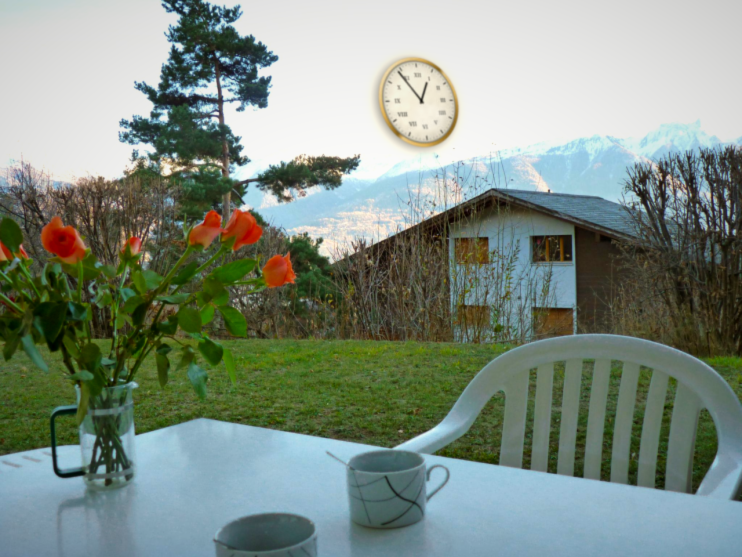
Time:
{"hour": 12, "minute": 54}
